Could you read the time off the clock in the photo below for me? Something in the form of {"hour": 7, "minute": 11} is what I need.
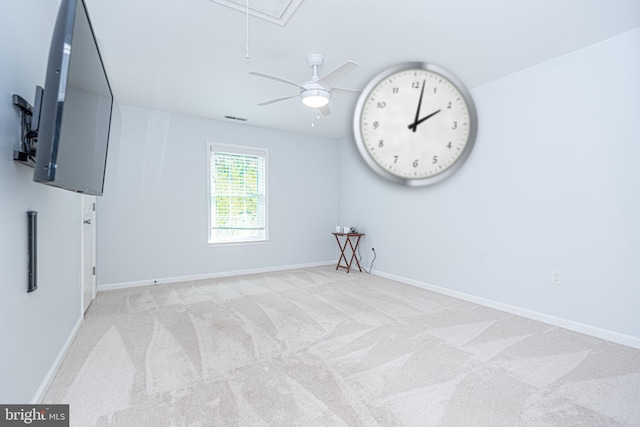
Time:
{"hour": 2, "minute": 2}
